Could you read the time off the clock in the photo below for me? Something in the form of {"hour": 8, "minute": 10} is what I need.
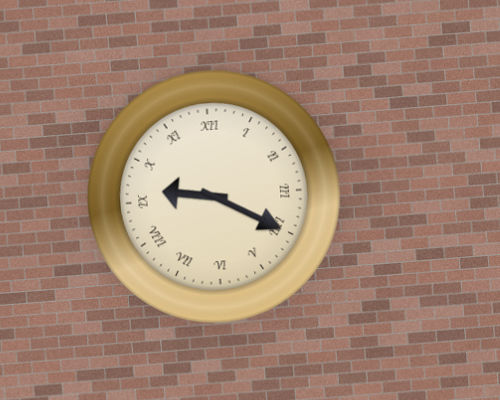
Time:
{"hour": 9, "minute": 20}
